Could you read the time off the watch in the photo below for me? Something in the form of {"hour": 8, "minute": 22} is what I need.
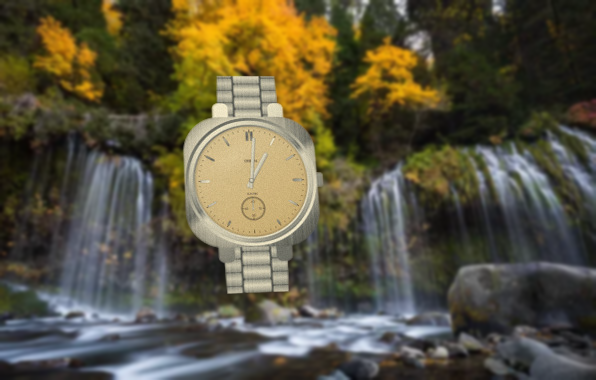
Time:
{"hour": 1, "minute": 1}
